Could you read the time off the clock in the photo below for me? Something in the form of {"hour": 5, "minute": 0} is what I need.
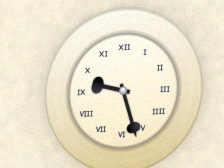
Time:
{"hour": 9, "minute": 27}
